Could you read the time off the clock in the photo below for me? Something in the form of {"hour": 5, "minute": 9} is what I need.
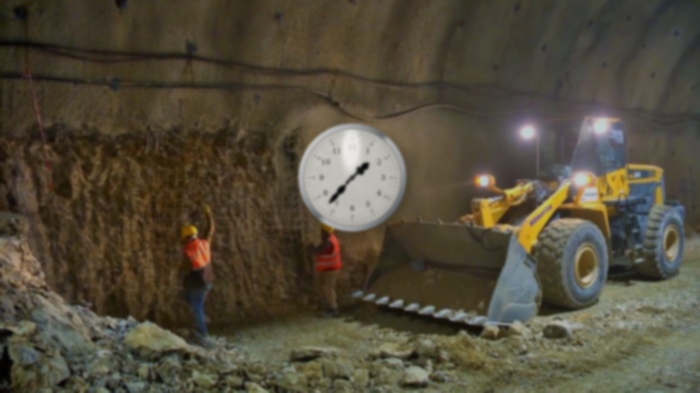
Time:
{"hour": 1, "minute": 37}
